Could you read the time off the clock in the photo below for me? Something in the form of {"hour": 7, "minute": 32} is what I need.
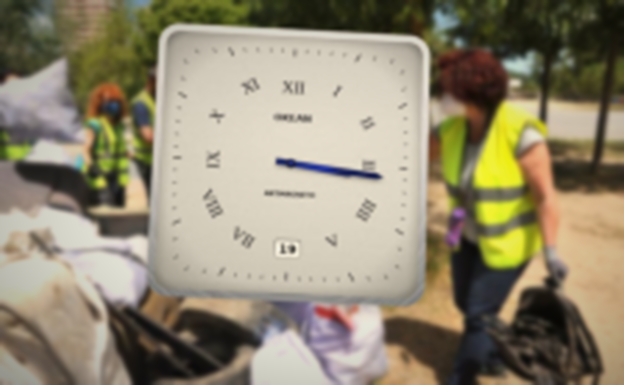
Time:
{"hour": 3, "minute": 16}
